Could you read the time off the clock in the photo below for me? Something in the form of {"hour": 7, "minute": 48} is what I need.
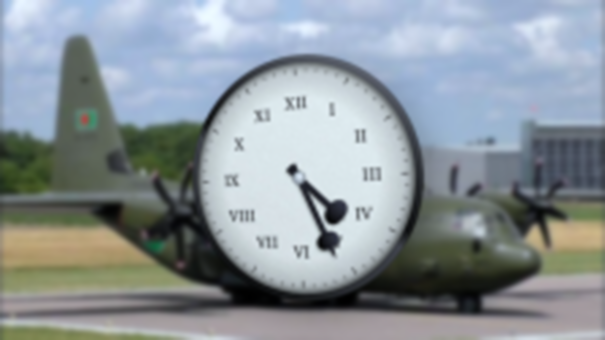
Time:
{"hour": 4, "minute": 26}
